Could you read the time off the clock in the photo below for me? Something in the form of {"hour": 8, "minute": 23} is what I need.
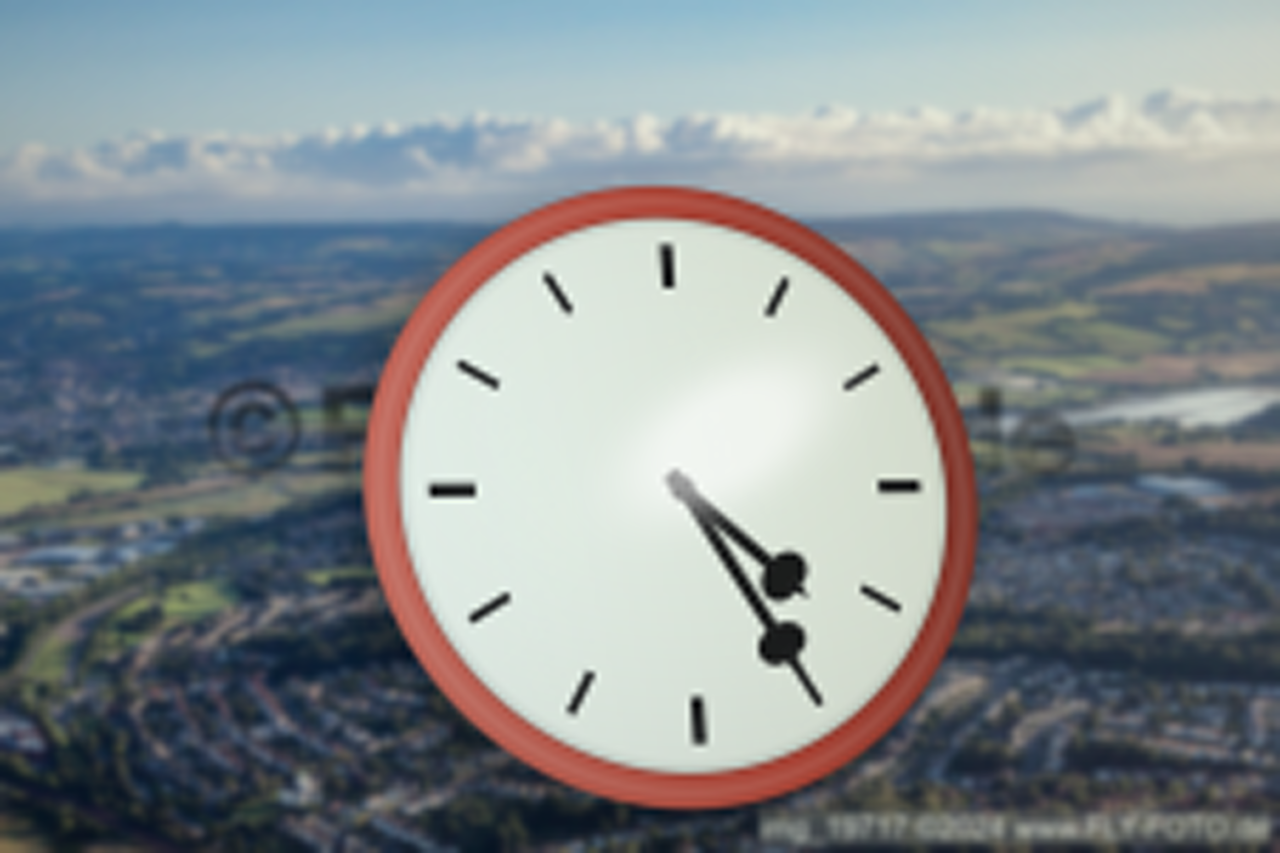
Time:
{"hour": 4, "minute": 25}
